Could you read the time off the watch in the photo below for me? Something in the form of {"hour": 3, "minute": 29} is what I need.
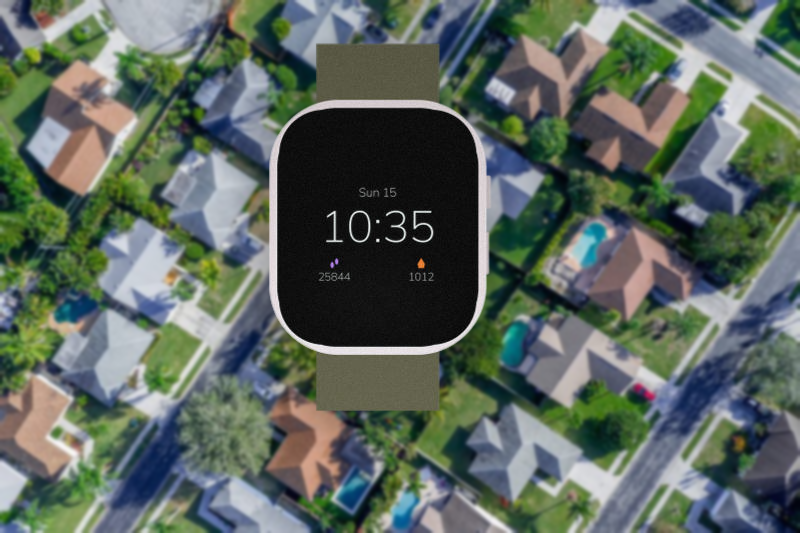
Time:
{"hour": 10, "minute": 35}
